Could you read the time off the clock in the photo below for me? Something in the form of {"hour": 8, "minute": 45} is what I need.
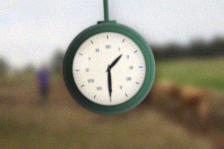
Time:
{"hour": 1, "minute": 30}
